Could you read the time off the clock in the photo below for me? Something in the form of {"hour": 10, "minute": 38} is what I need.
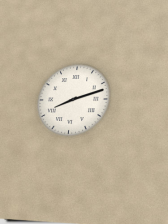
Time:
{"hour": 8, "minute": 12}
